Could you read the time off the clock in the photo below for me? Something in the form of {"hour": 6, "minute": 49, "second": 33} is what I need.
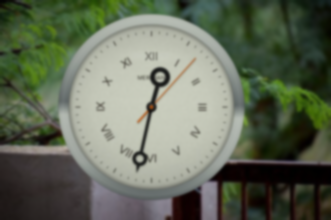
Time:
{"hour": 12, "minute": 32, "second": 7}
